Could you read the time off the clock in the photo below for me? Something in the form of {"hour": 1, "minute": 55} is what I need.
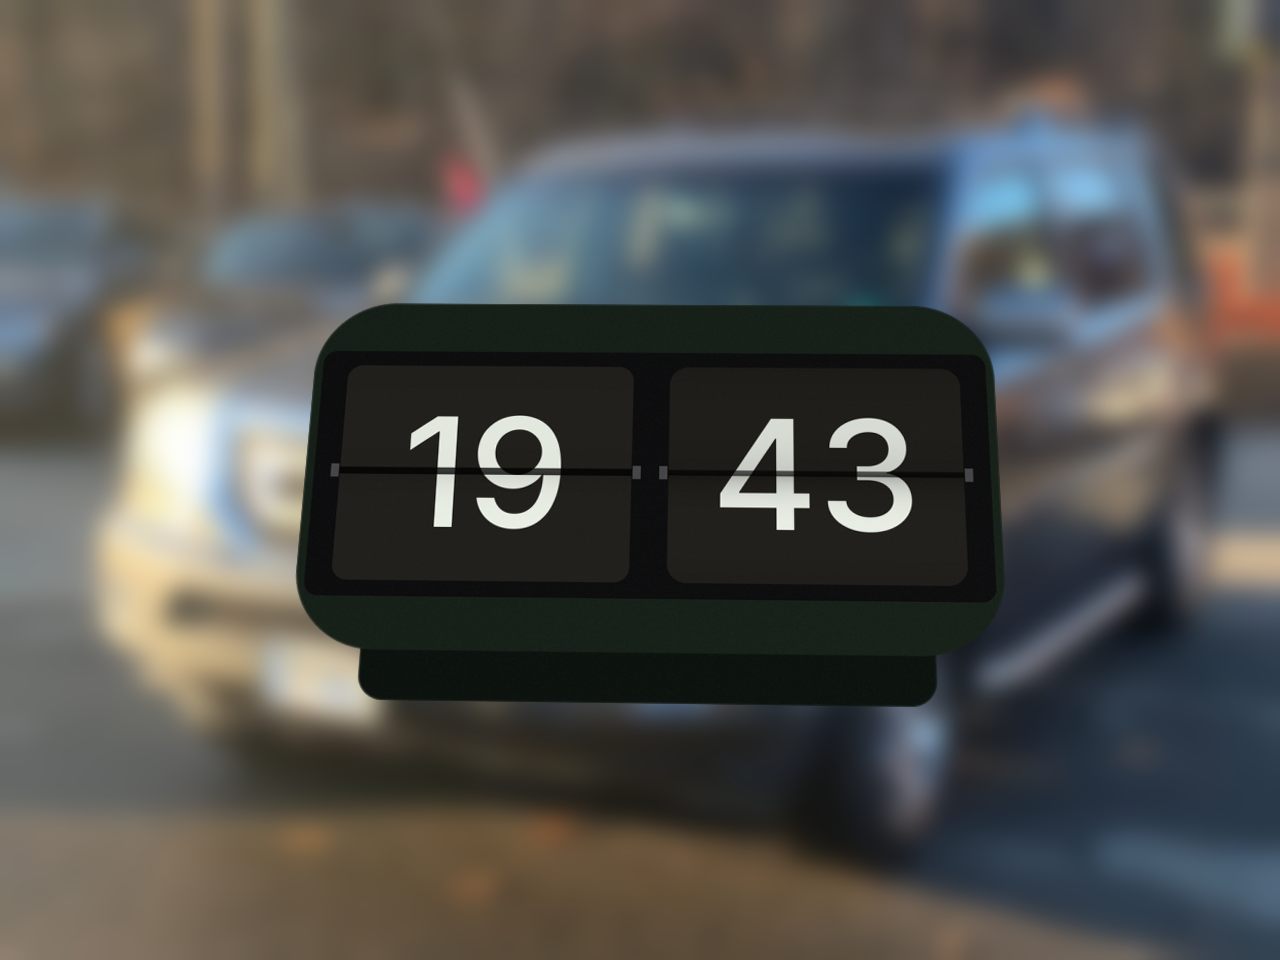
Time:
{"hour": 19, "minute": 43}
